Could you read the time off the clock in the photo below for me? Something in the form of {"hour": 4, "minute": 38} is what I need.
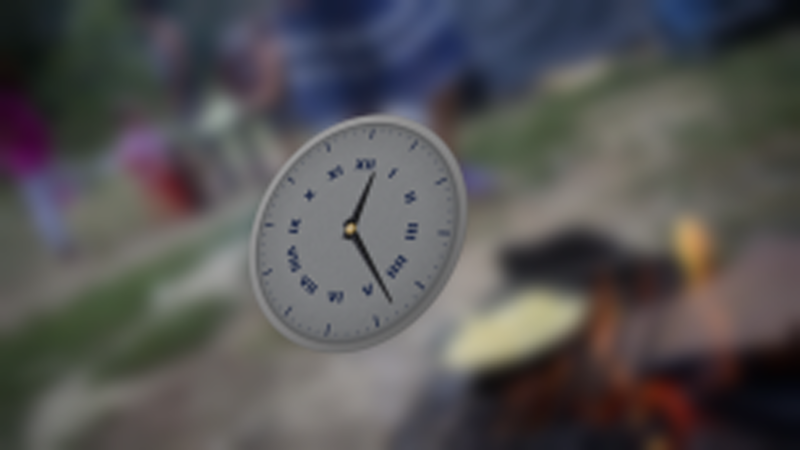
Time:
{"hour": 12, "minute": 23}
